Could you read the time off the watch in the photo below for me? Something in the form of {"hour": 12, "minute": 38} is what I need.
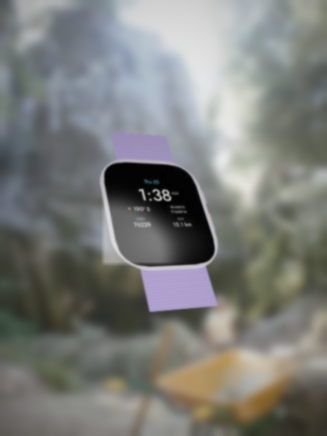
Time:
{"hour": 1, "minute": 38}
